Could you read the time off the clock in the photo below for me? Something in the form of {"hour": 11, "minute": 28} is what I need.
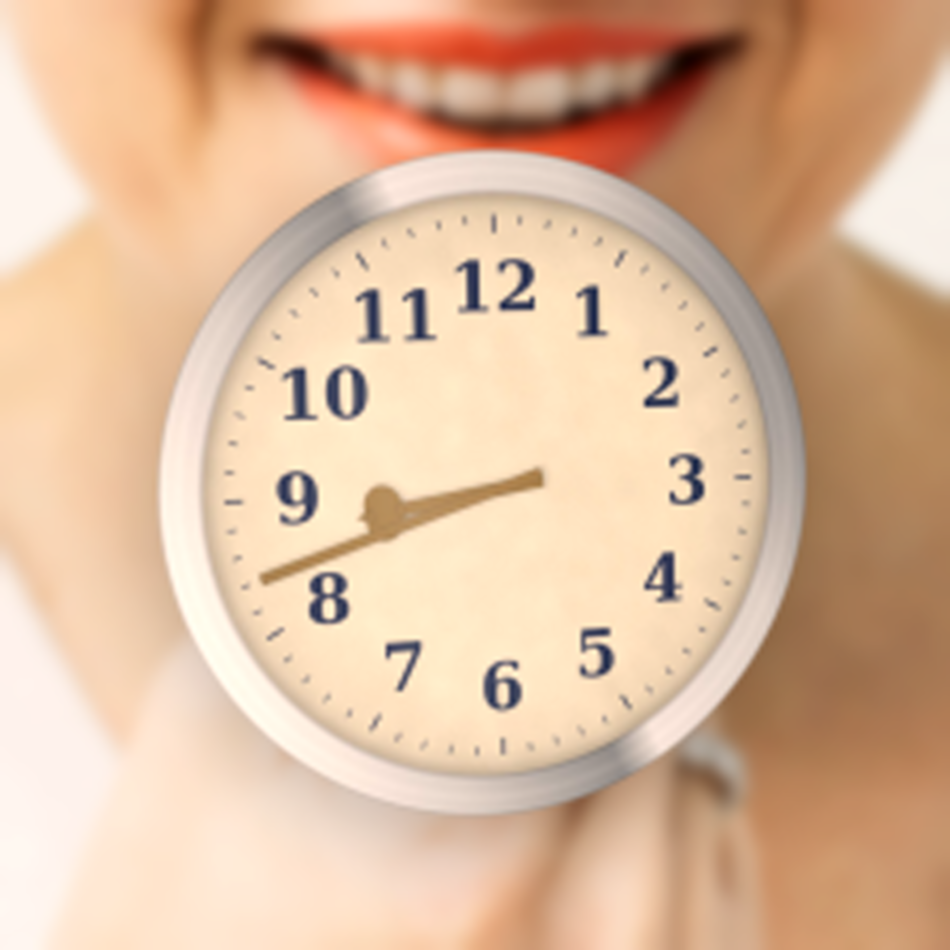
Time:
{"hour": 8, "minute": 42}
